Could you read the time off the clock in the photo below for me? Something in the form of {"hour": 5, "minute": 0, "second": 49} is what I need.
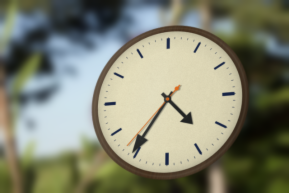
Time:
{"hour": 4, "minute": 35, "second": 37}
